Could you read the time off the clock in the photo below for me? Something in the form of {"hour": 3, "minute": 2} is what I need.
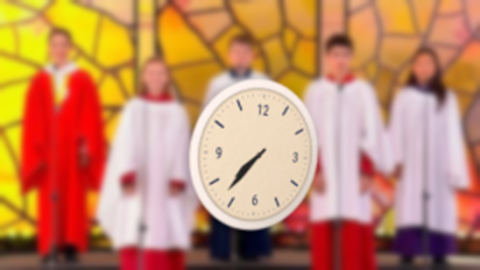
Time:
{"hour": 7, "minute": 37}
